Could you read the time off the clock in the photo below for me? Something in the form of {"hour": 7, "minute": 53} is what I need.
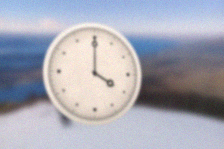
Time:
{"hour": 4, "minute": 0}
